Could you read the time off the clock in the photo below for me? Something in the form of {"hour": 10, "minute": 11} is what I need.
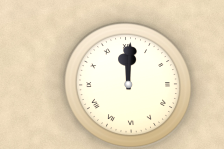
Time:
{"hour": 12, "minute": 1}
